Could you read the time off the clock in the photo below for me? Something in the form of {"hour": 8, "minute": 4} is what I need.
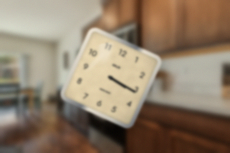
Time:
{"hour": 3, "minute": 16}
